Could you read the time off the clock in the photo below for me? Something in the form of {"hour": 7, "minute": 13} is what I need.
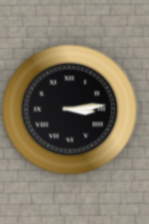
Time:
{"hour": 3, "minute": 14}
